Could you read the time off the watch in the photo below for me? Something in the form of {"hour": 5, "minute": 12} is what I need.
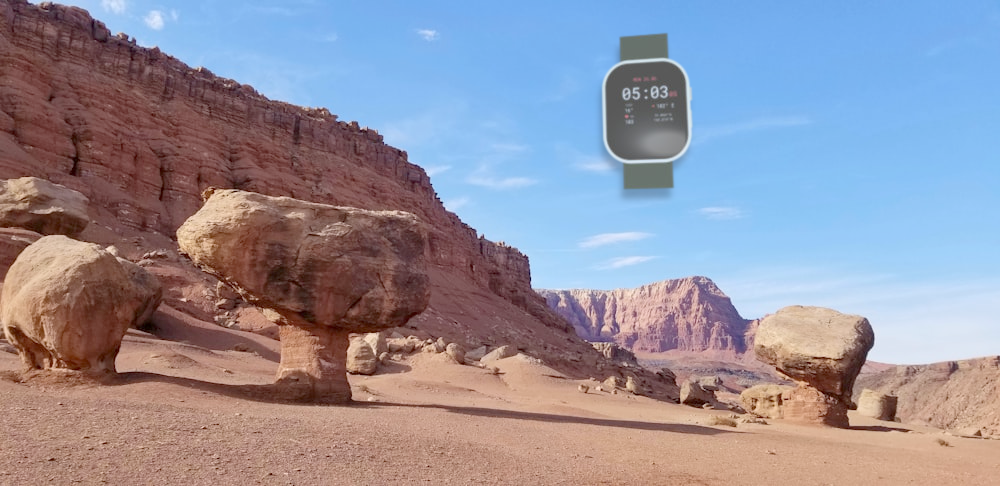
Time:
{"hour": 5, "minute": 3}
